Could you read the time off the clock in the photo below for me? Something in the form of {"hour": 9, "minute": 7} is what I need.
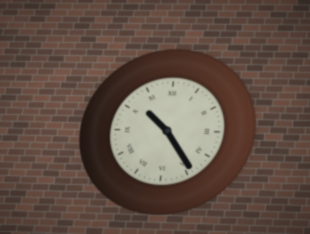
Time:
{"hour": 10, "minute": 24}
